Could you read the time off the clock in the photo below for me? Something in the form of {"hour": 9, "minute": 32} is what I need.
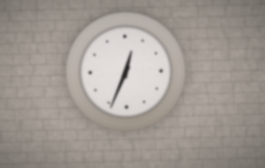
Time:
{"hour": 12, "minute": 34}
